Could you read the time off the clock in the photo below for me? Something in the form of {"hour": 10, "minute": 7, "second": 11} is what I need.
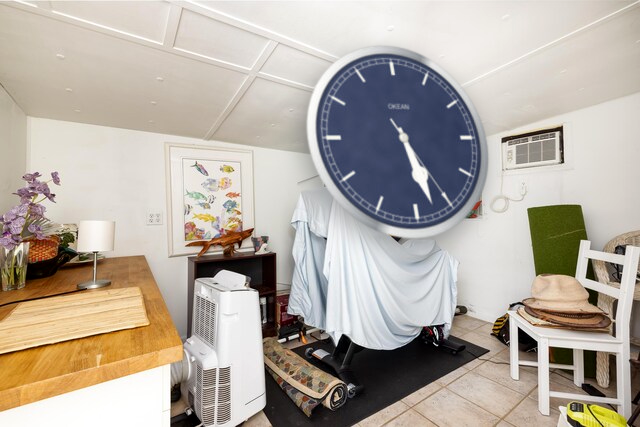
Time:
{"hour": 5, "minute": 27, "second": 25}
